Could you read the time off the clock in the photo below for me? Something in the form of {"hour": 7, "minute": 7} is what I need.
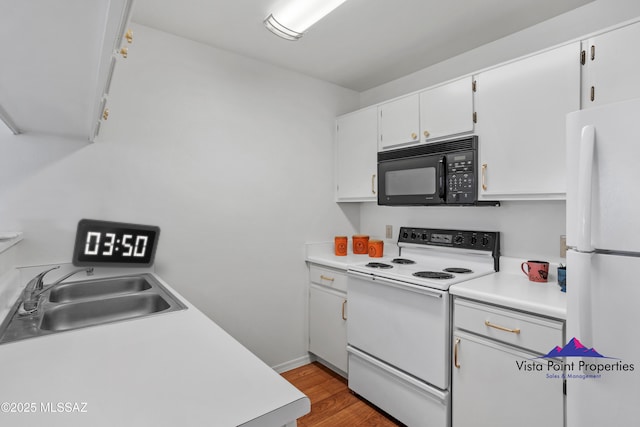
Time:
{"hour": 3, "minute": 50}
